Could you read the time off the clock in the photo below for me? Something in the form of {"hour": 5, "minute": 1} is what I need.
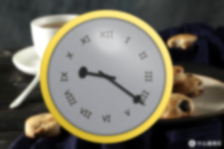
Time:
{"hour": 9, "minute": 21}
